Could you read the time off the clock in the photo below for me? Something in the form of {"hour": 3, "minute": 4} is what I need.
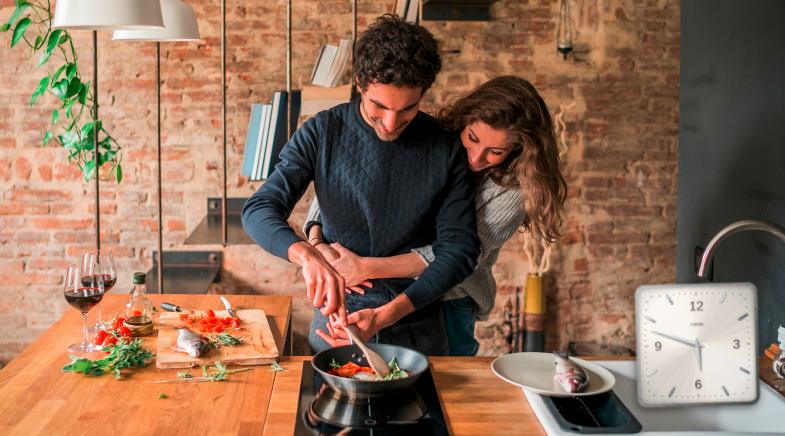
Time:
{"hour": 5, "minute": 48}
